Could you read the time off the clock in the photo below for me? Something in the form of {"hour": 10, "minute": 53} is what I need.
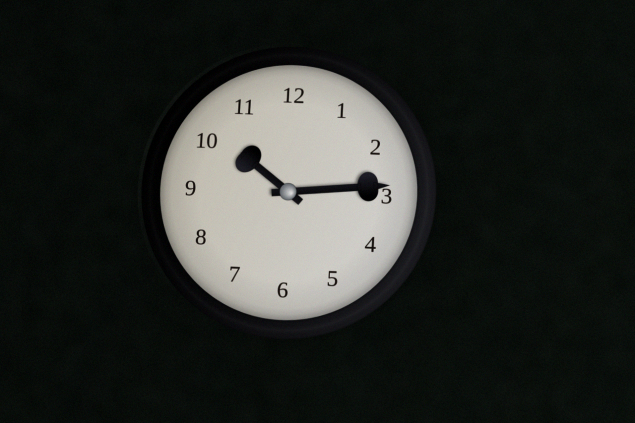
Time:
{"hour": 10, "minute": 14}
